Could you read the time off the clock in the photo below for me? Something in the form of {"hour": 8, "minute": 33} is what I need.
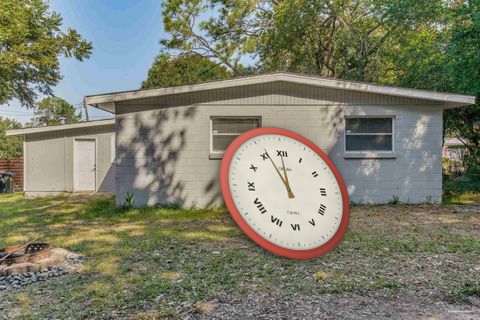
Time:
{"hour": 11, "minute": 56}
